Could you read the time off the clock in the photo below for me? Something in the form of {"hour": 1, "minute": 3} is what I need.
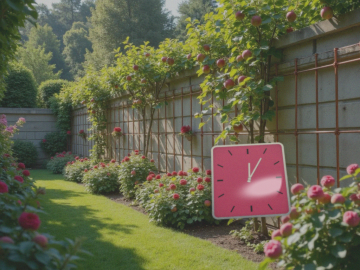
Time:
{"hour": 12, "minute": 5}
